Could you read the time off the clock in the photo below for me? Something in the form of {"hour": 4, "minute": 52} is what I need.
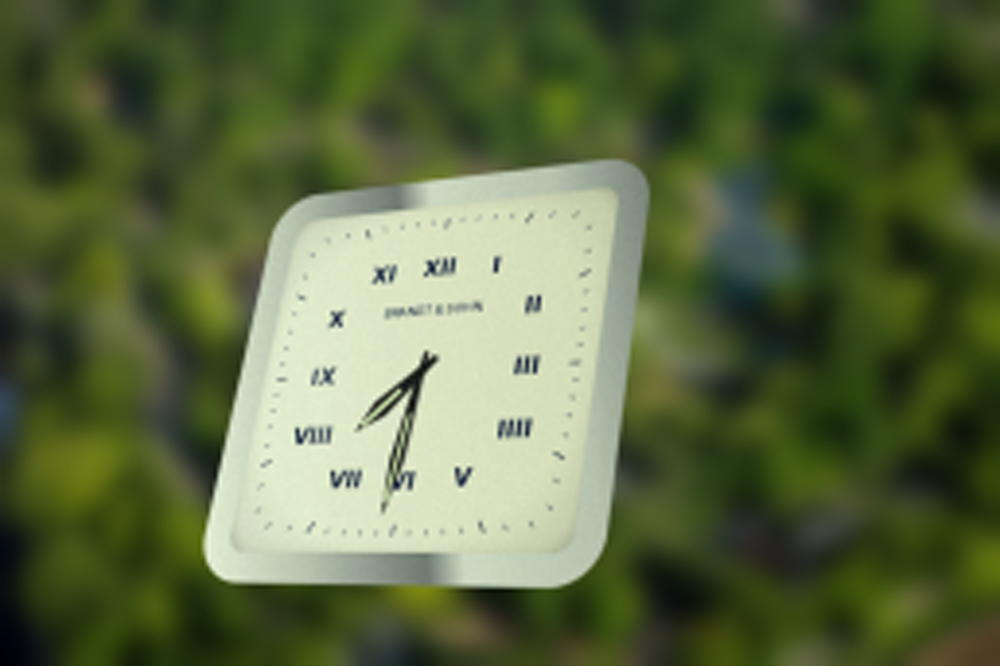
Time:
{"hour": 7, "minute": 31}
